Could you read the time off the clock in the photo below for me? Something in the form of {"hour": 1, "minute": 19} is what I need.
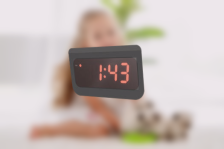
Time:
{"hour": 1, "minute": 43}
